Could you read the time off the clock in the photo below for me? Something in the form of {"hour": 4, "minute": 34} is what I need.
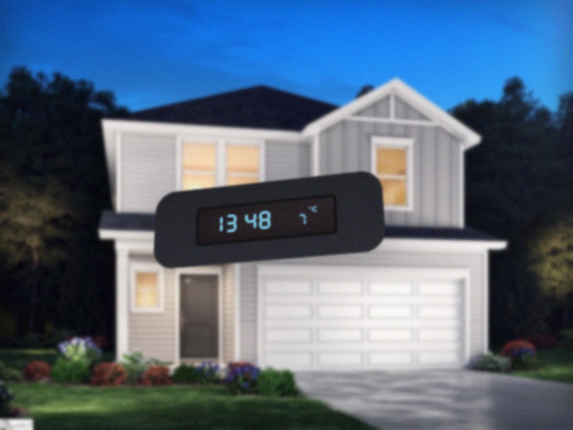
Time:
{"hour": 13, "minute": 48}
